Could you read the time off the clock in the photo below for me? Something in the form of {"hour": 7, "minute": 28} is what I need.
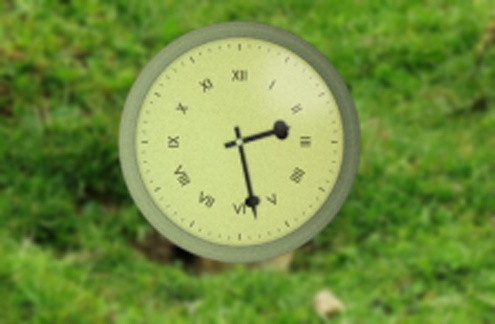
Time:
{"hour": 2, "minute": 28}
